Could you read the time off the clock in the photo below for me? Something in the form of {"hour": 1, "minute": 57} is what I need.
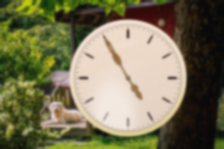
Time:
{"hour": 4, "minute": 55}
